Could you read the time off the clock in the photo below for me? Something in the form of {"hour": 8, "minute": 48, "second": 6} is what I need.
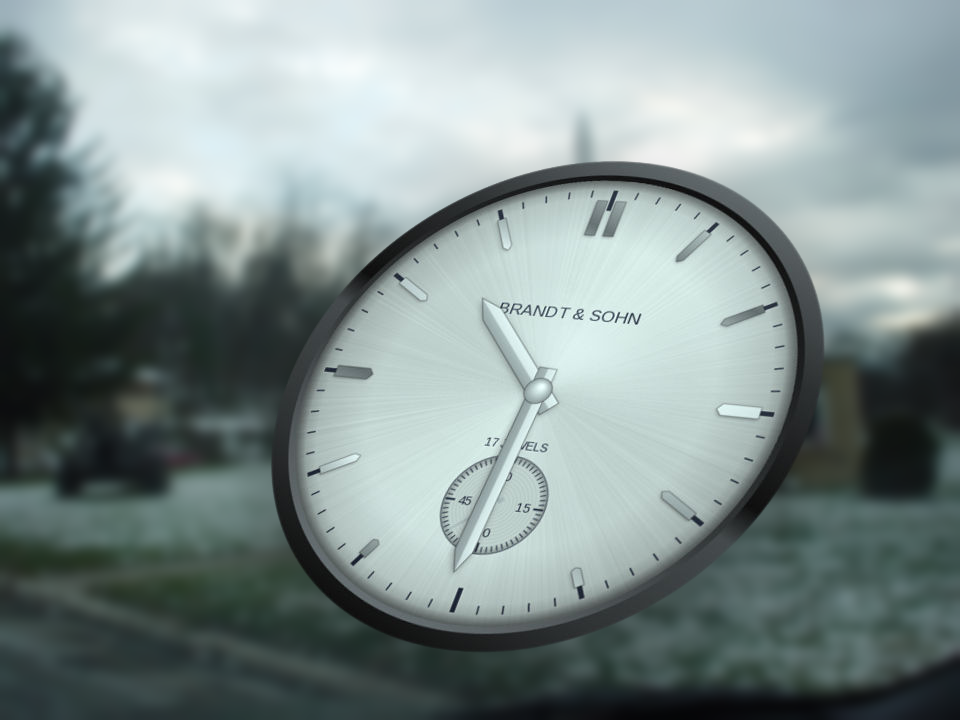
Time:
{"hour": 10, "minute": 30, "second": 38}
